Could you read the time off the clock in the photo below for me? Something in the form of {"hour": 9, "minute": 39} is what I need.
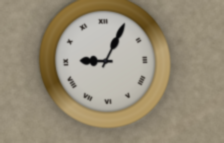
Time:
{"hour": 9, "minute": 5}
